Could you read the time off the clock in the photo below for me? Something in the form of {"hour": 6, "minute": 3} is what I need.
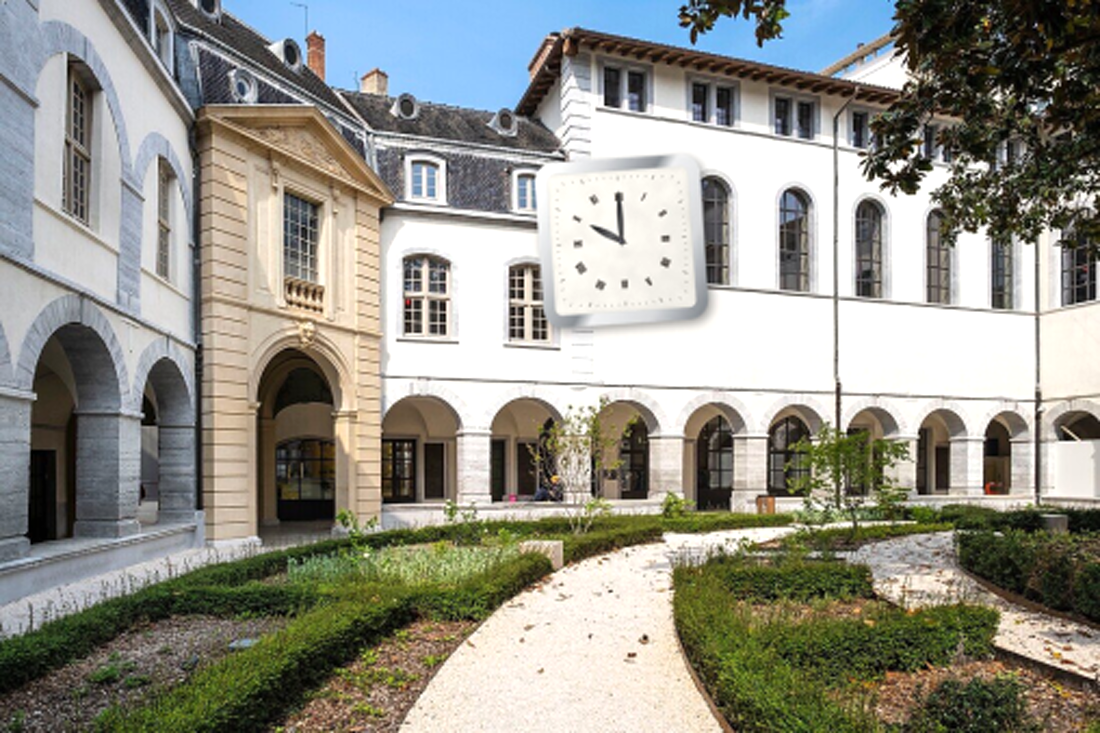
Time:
{"hour": 10, "minute": 0}
